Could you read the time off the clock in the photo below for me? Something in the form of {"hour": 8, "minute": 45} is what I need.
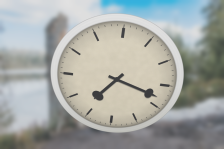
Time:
{"hour": 7, "minute": 18}
